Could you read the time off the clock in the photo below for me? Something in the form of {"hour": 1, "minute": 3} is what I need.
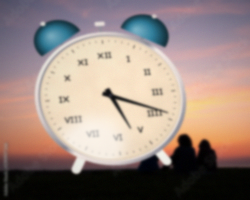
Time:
{"hour": 5, "minute": 19}
